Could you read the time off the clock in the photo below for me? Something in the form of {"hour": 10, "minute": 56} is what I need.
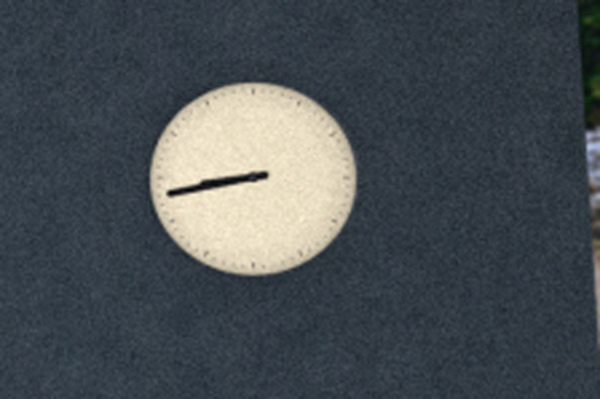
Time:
{"hour": 8, "minute": 43}
